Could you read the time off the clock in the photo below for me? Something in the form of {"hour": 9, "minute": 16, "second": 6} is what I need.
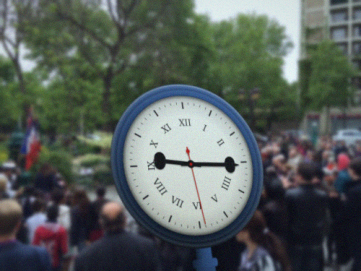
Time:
{"hour": 9, "minute": 15, "second": 29}
